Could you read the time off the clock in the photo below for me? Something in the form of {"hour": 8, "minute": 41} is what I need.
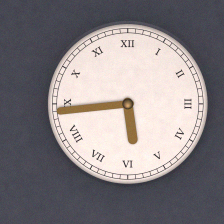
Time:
{"hour": 5, "minute": 44}
